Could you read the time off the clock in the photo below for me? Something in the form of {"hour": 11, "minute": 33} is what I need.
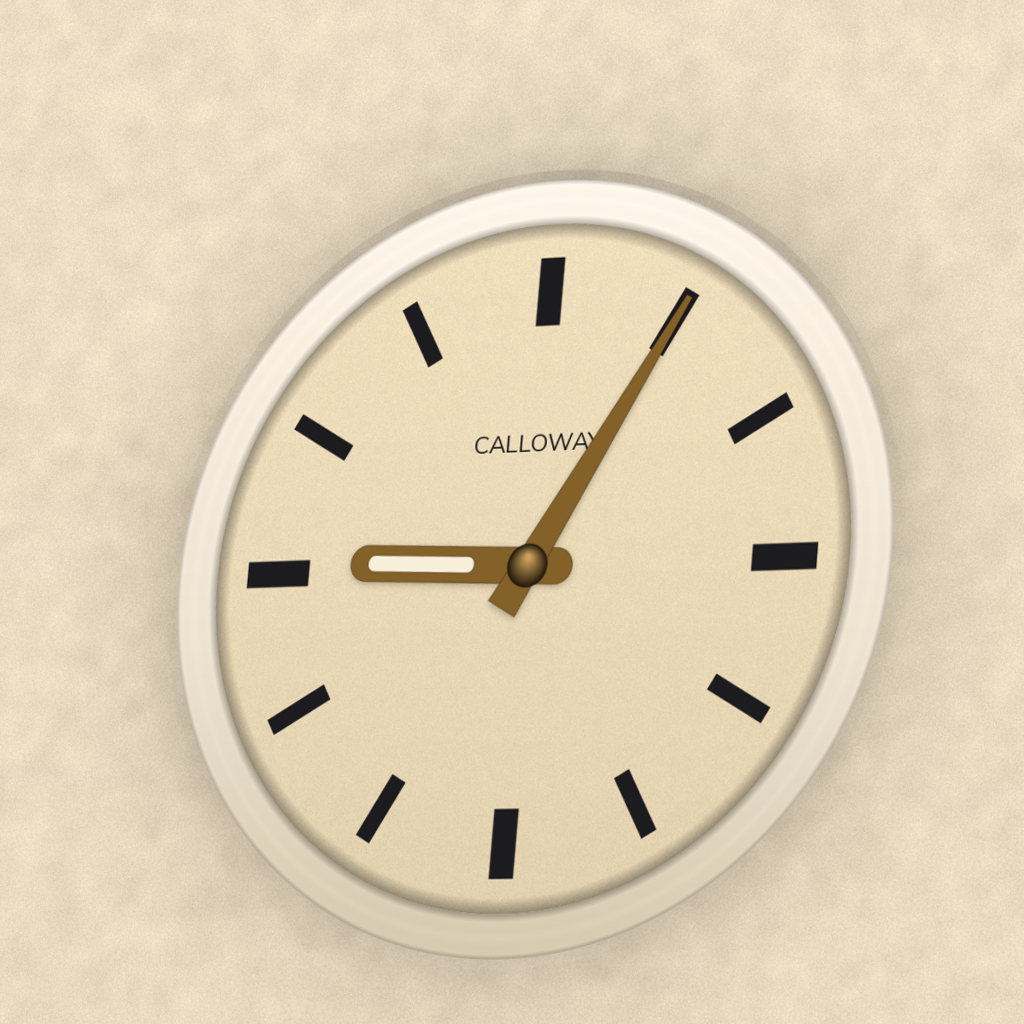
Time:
{"hour": 9, "minute": 5}
